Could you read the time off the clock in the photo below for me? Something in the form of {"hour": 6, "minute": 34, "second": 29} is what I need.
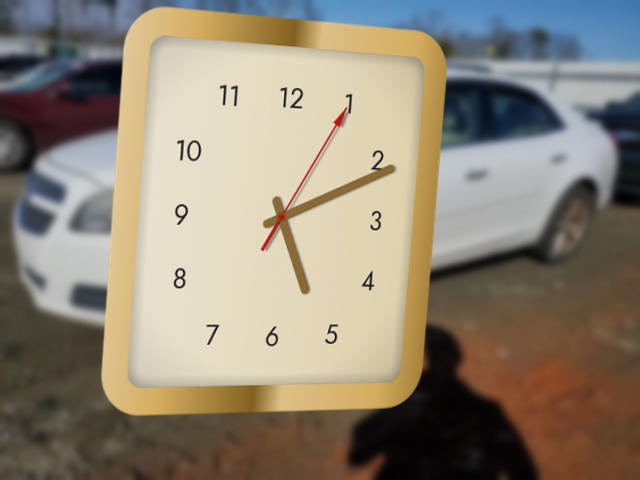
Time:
{"hour": 5, "minute": 11, "second": 5}
